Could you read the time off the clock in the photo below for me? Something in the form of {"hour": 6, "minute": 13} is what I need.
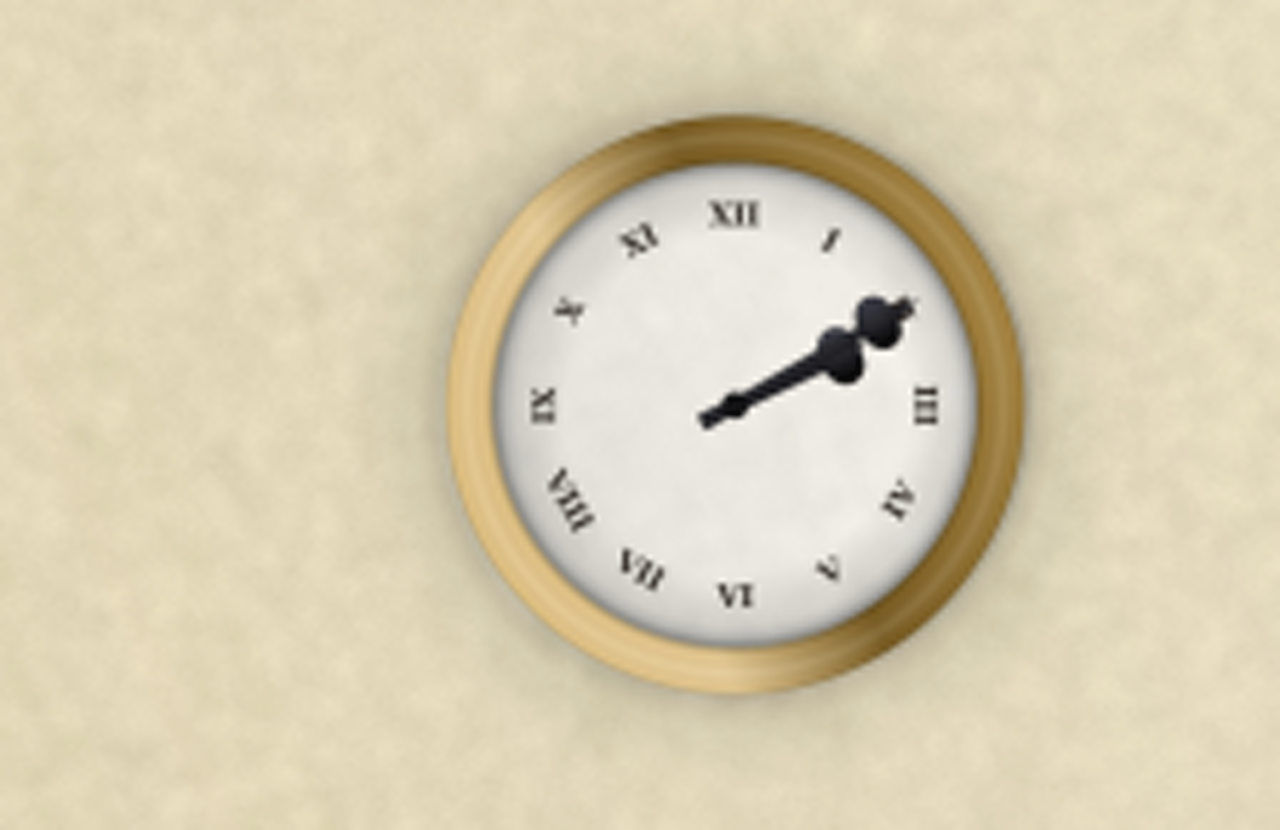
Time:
{"hour": 2, "minute": 10}
